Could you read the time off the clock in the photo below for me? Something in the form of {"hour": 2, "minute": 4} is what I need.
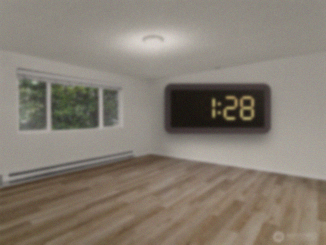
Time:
{"hour": 1, "minute": 28}
